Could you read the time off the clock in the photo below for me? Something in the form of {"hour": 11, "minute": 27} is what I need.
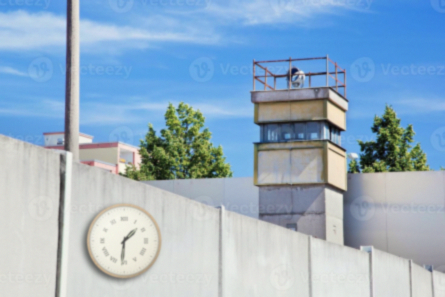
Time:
{"hour": 1, "minute": 31}
